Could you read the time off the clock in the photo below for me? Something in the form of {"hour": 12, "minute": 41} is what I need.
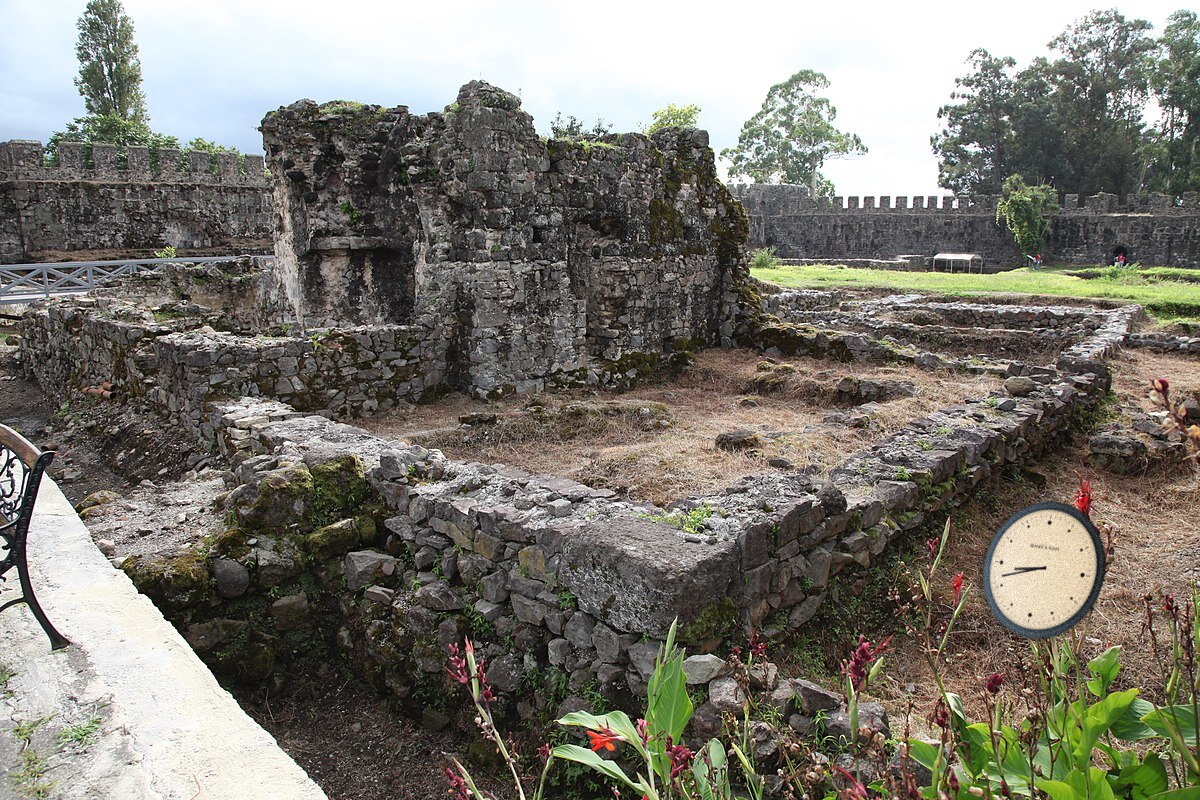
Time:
{"hour": 8, "minute": 42}
